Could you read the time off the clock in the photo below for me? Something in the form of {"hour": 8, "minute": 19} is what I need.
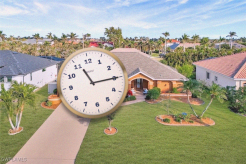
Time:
{"hour": 11, "minute": 15}
